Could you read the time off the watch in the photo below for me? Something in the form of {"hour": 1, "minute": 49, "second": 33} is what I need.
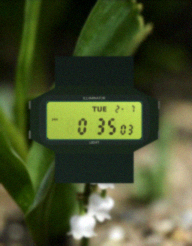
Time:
{"hour": 0, "minute": 35, "second": 3}
